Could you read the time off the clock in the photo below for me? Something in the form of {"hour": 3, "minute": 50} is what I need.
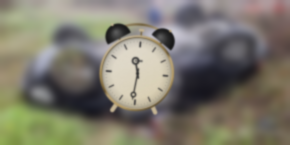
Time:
{"hour": 11, "minute": 31}
